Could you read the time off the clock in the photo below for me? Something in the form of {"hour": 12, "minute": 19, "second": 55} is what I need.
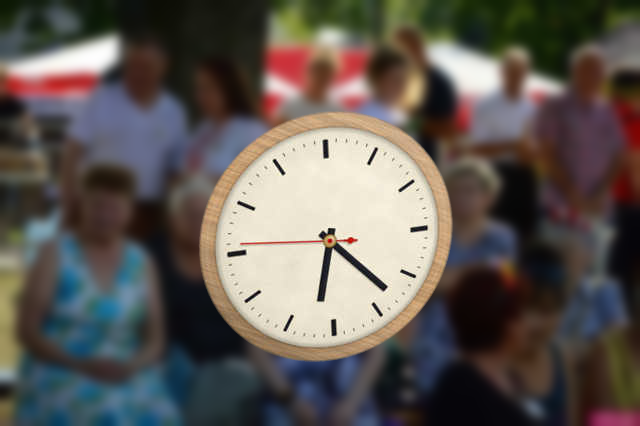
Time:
{"hour": 6, "minute": 22, "second": 46}
